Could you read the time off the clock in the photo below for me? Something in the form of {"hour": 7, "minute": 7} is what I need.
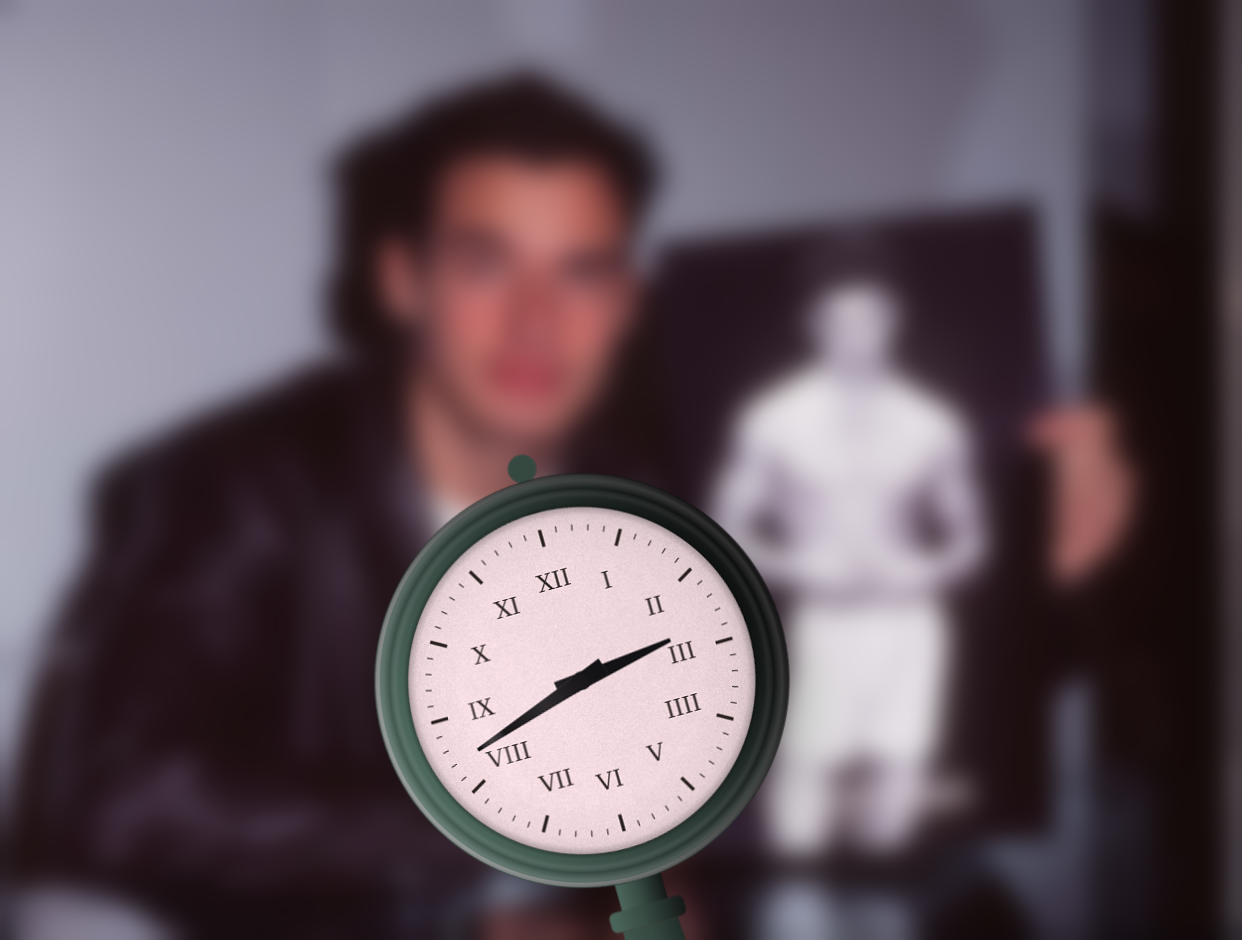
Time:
{"hour": 2, "minute": 42}
